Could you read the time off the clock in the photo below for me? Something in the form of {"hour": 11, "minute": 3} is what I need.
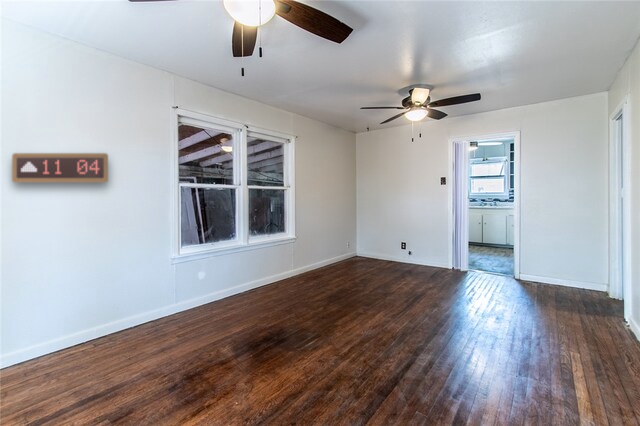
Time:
{"hour": 11, "minute": 4}
